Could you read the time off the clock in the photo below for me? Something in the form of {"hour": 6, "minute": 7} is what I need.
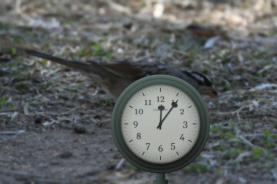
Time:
{"hour": 12, "minute": 6}
